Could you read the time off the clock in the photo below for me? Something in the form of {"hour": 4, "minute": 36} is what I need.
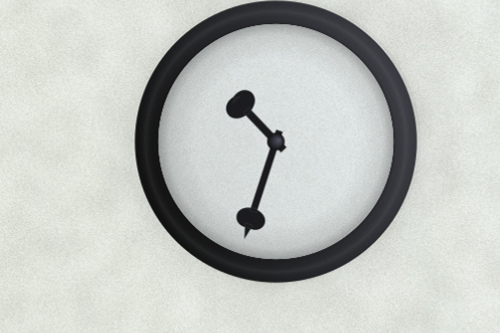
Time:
{"hour": 10, "minute": 33}
